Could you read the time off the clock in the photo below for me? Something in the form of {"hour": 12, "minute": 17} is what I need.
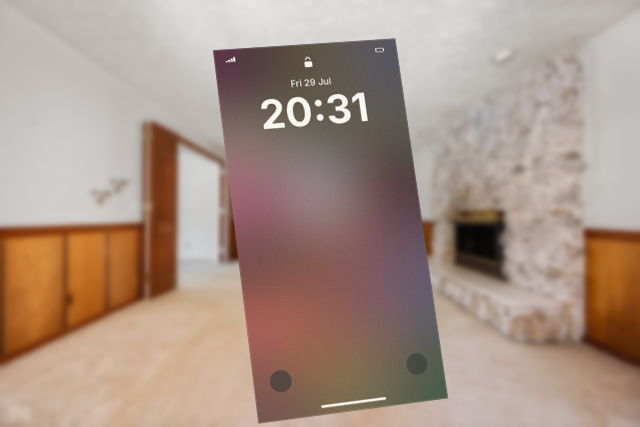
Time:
{"hour": 20, "minute": 31}
